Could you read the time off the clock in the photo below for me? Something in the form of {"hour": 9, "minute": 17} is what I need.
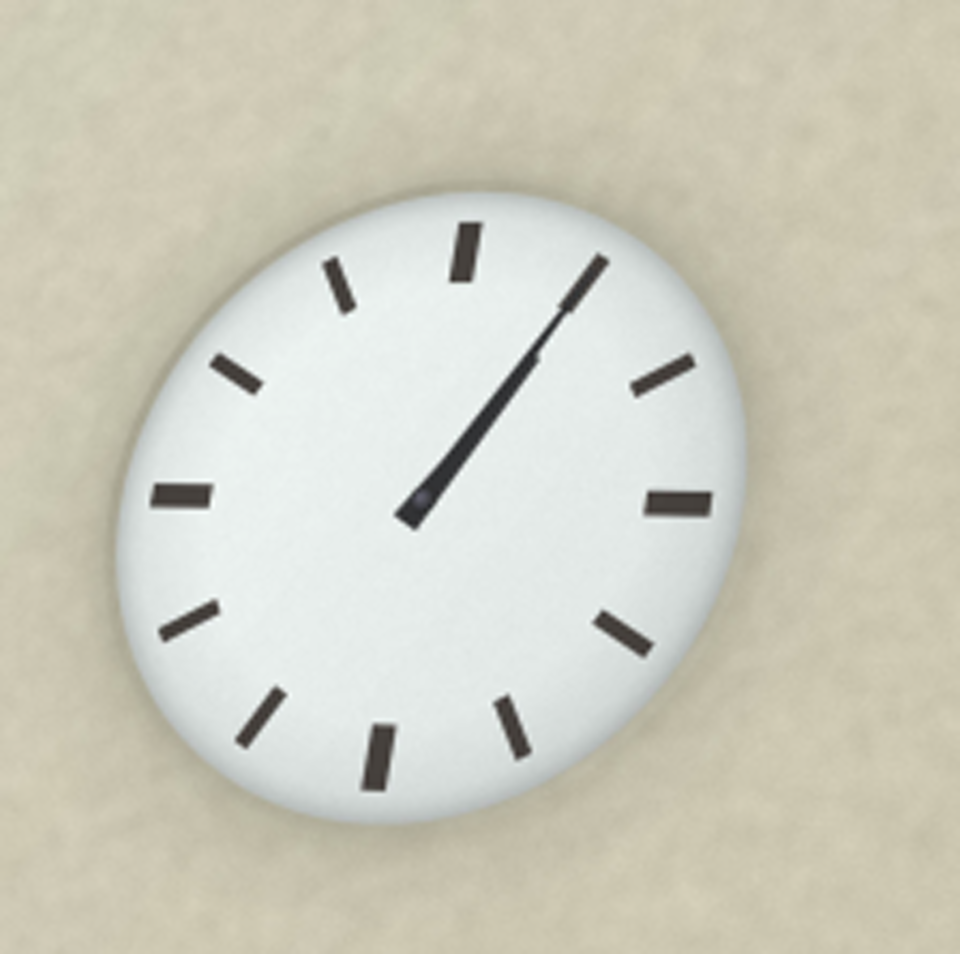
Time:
{"hour": 1, "minute": 5}
